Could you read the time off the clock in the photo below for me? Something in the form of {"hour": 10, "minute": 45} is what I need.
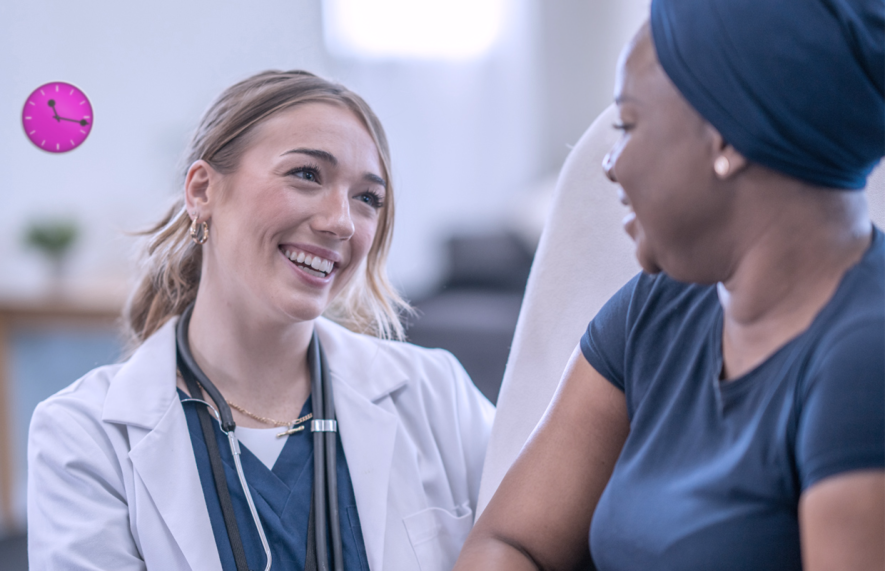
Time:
{"hour": 11, "minute": 17}
